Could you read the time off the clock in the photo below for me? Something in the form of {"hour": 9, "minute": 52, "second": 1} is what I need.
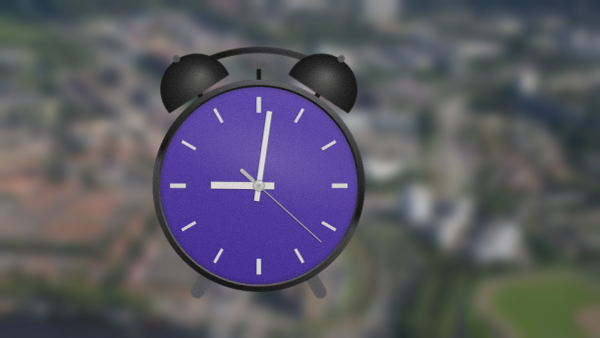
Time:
{"hour": 9, "minute": 1, "second": 22}
